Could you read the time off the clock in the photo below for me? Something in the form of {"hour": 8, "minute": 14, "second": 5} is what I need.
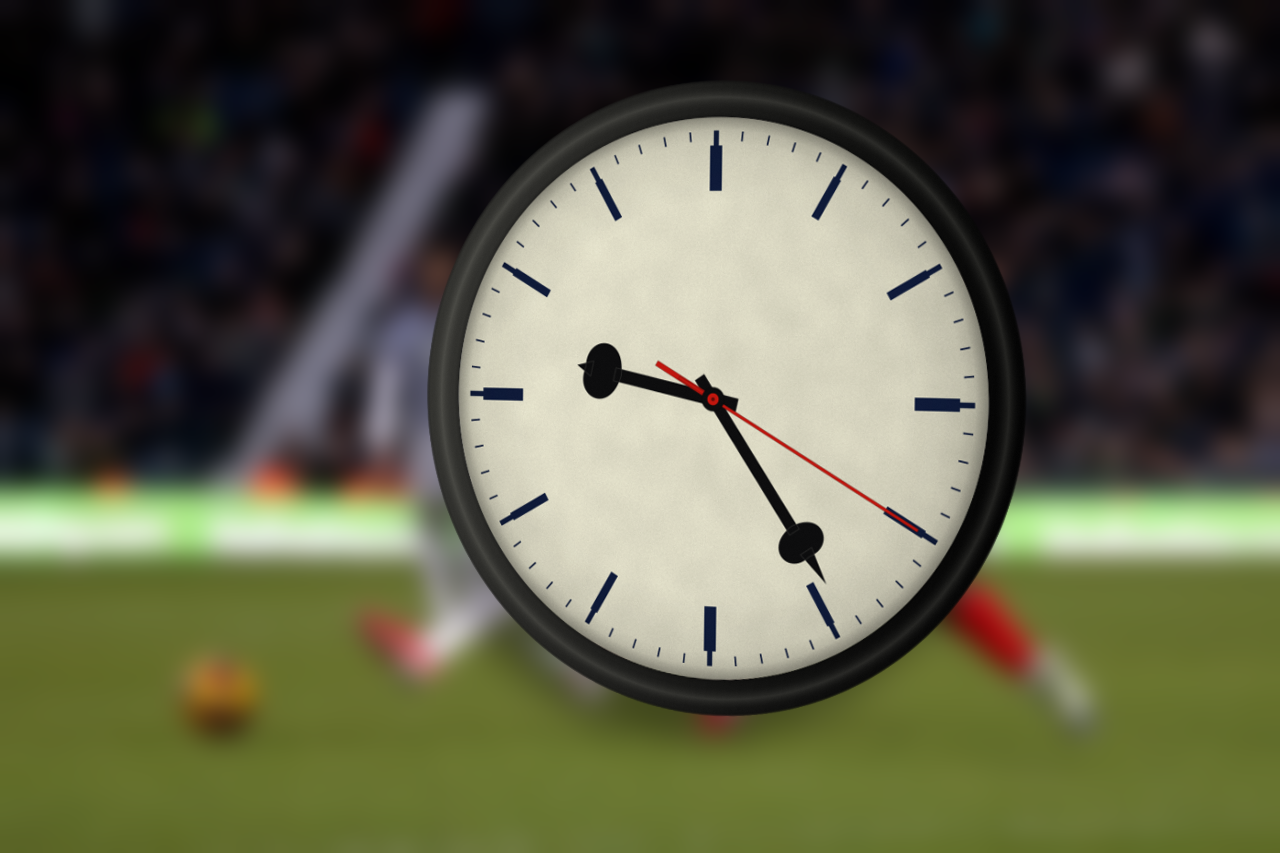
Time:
{"hour": 9, "minute": 24, "second": 20}
